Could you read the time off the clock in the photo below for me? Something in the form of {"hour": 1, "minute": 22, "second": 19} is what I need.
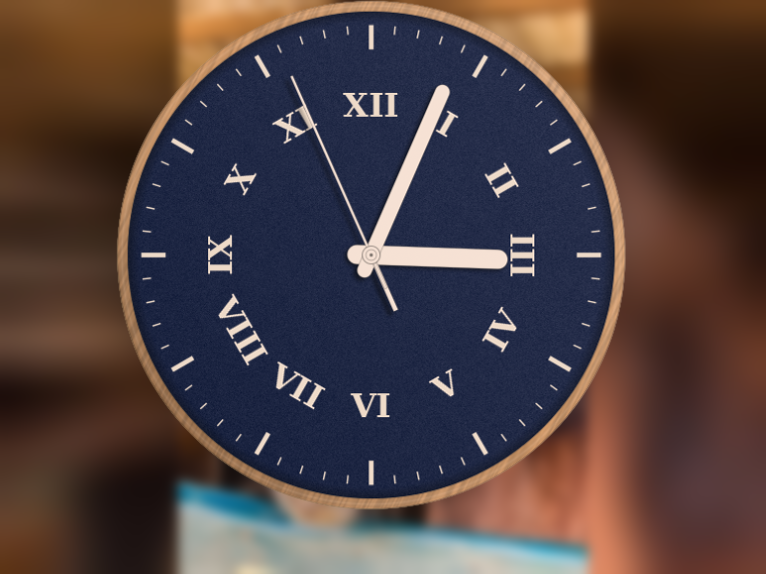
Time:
{"hour": 3, "minute": 3, "second": 56}
